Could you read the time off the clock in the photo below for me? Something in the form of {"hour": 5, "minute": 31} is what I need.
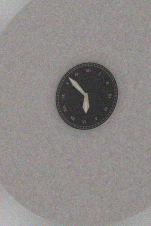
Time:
{"hour": 5, "minute": 52}
